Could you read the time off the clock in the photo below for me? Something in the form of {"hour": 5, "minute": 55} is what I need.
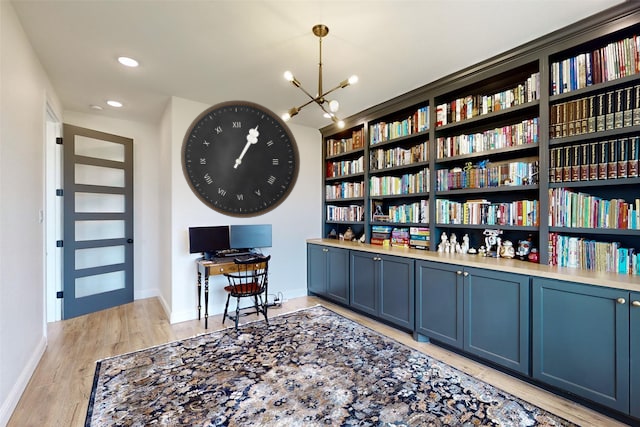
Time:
{"hour": 1, "minute": 5}
